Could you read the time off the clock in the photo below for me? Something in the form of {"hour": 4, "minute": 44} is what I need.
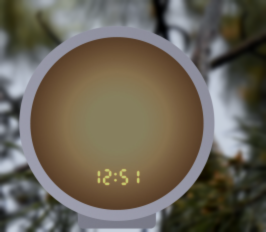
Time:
{"hour": 12, "minute": 51}
